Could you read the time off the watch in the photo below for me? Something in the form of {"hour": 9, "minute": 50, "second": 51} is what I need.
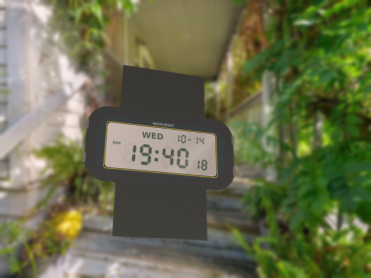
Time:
{"hour": 19, "minute": 40, "second": 18}
